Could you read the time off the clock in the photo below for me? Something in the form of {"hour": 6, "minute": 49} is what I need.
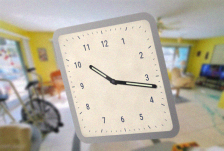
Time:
{"hour": 10, "minute": 17}
